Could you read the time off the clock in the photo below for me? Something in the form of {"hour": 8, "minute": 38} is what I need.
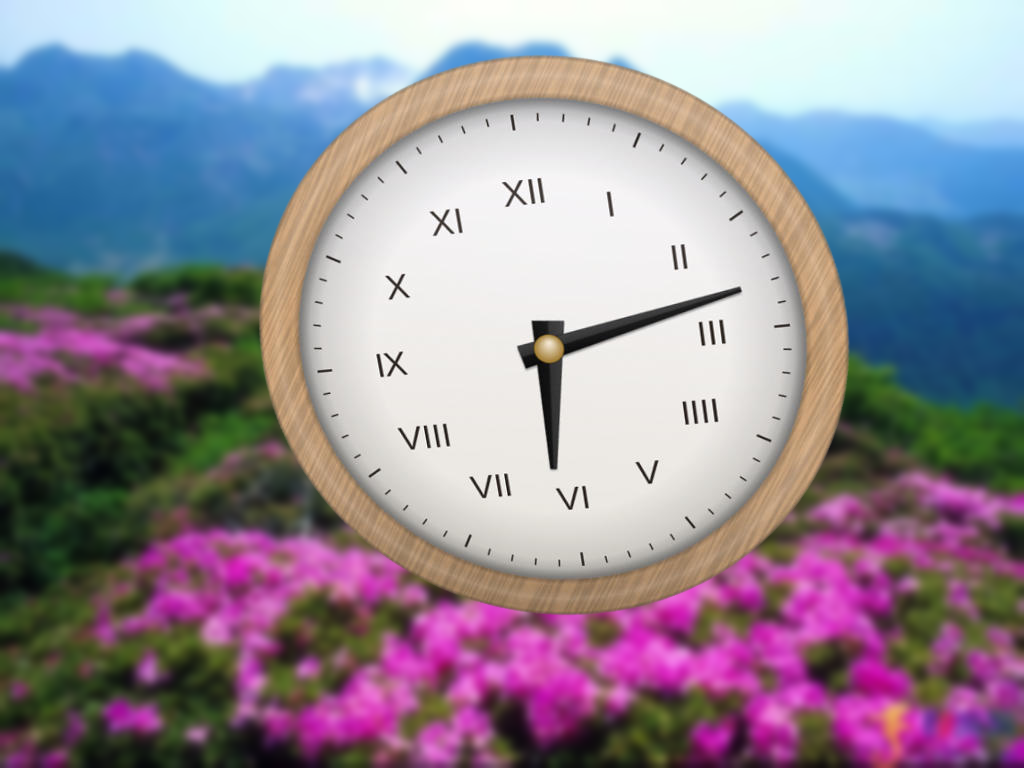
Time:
{"hour": 6, "minute": 13}
